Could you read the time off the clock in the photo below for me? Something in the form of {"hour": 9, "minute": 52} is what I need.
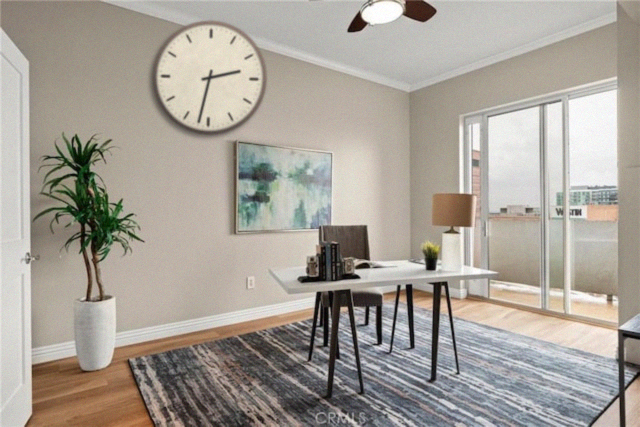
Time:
{"hour": 2, "minute": 32}
